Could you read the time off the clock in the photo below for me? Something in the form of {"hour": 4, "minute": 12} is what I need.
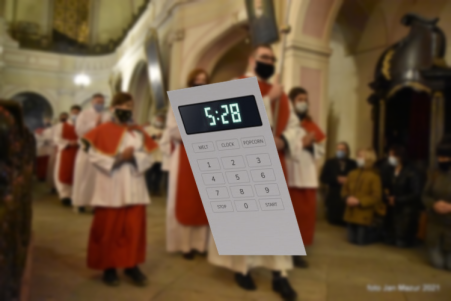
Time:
{"hour": 5, "minute": 28}
